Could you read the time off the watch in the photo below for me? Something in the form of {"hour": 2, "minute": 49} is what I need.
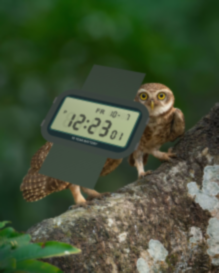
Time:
{"hour": 12, "minute": 23}
